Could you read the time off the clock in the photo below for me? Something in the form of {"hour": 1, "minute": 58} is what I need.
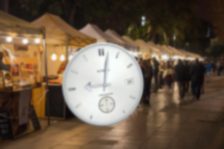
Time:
{"hour": 9, "minute": 2}
